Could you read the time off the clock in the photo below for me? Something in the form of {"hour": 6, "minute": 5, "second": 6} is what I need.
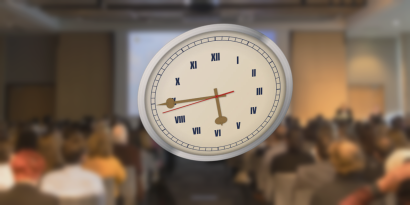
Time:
{"hour": 5, "minute": 44, "second": 43}
